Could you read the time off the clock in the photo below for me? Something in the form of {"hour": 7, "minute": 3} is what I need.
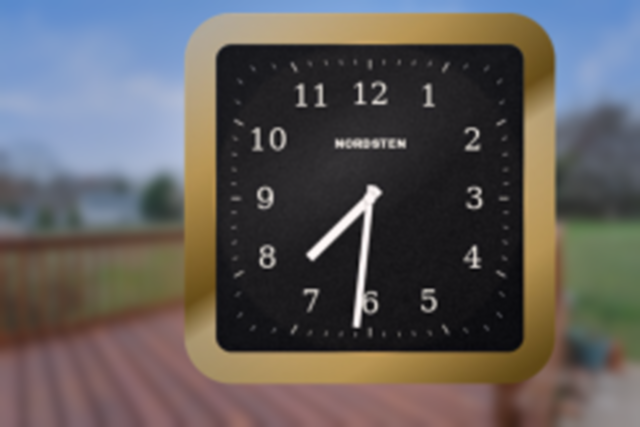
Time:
{"hour": 7, "minute": 31}
